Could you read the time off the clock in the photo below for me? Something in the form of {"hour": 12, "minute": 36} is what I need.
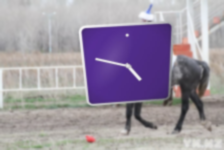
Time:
{"hour": 4, "minute": 48}
